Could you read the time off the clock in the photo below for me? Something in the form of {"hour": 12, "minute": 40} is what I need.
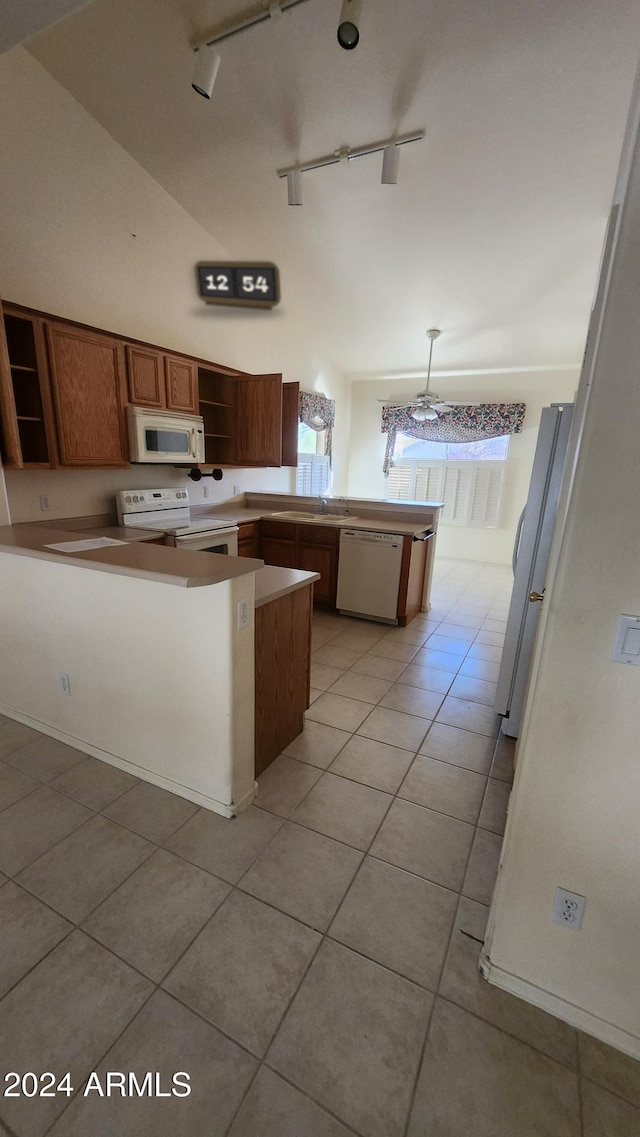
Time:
{"hour": 12, "minute": 54}
